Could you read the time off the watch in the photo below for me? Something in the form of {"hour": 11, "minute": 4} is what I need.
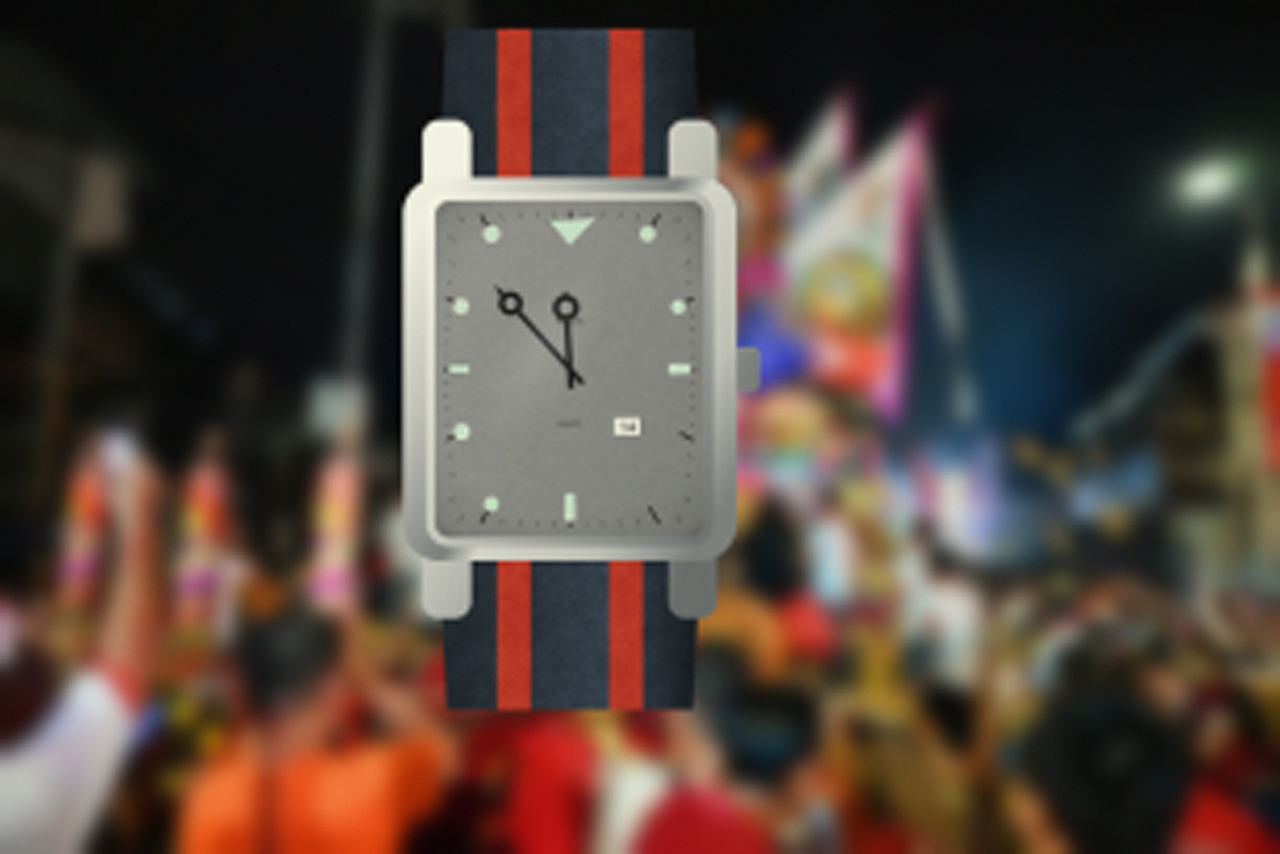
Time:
{"hour": 11, "minute": 53}
